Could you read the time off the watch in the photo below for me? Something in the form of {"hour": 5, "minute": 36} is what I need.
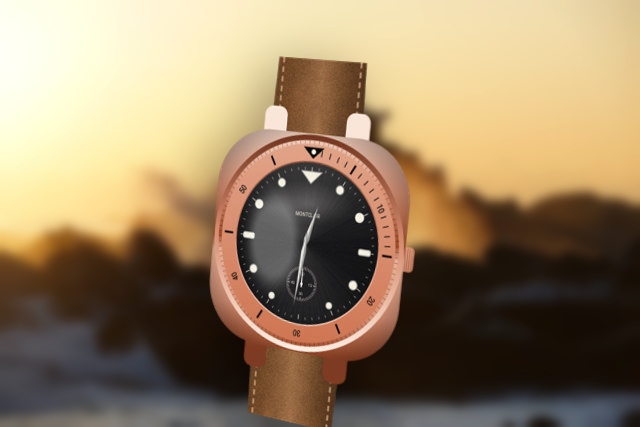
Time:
{"hour": 12, "minute": 31}
